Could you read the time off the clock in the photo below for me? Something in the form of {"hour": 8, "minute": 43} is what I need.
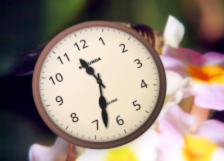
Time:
{"hour": 11, "minute": 33}
